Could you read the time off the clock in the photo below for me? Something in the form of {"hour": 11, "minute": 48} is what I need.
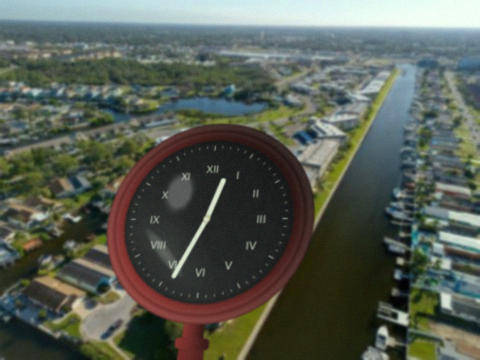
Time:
{"hour": 12, "minute": 34}
